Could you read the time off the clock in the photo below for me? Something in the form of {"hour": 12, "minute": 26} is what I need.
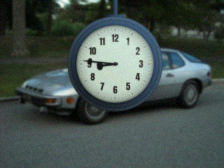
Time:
{"hour": 8, "minute": 46}
